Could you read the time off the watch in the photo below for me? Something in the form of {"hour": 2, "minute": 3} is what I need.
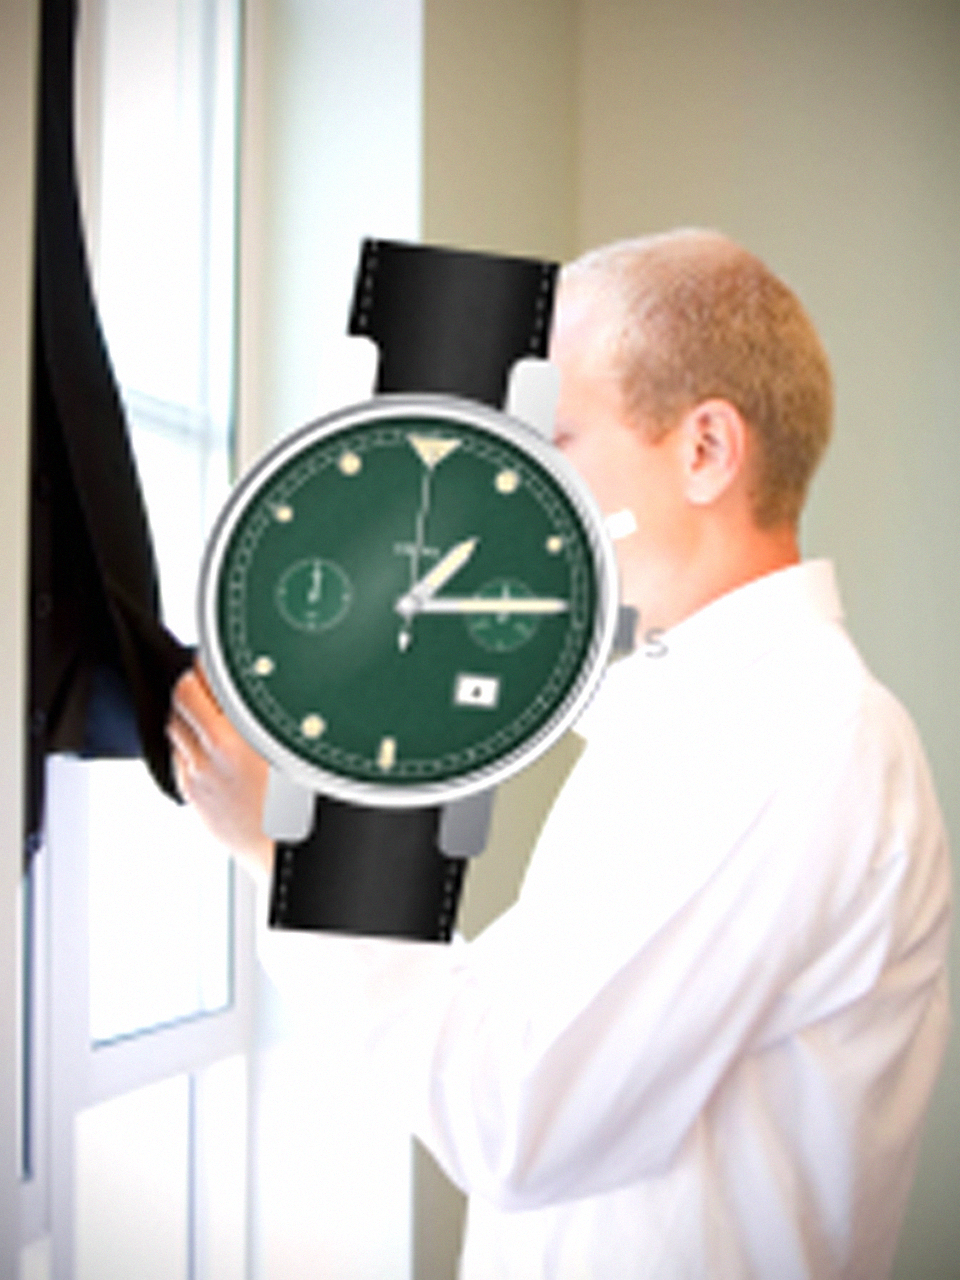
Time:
{"hour": 1, "minute": 14}
